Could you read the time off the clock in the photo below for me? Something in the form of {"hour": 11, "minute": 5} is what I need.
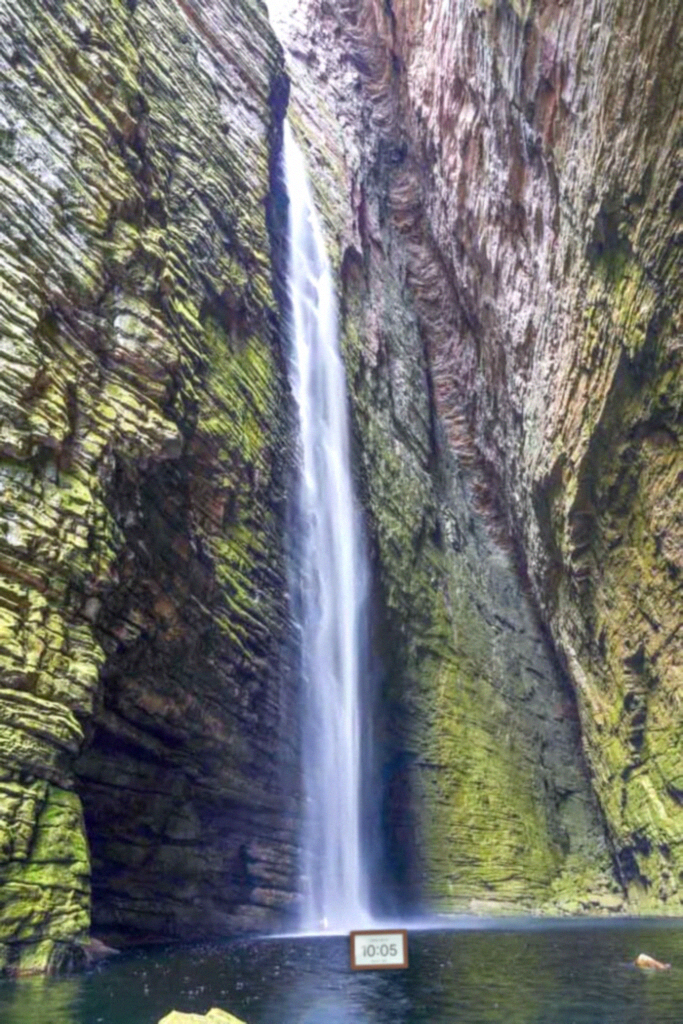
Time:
{"hour": 10, "minute": 5}
